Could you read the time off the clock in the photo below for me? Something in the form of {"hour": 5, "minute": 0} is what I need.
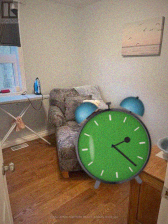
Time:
{"hour": 2, "minute": 23}
